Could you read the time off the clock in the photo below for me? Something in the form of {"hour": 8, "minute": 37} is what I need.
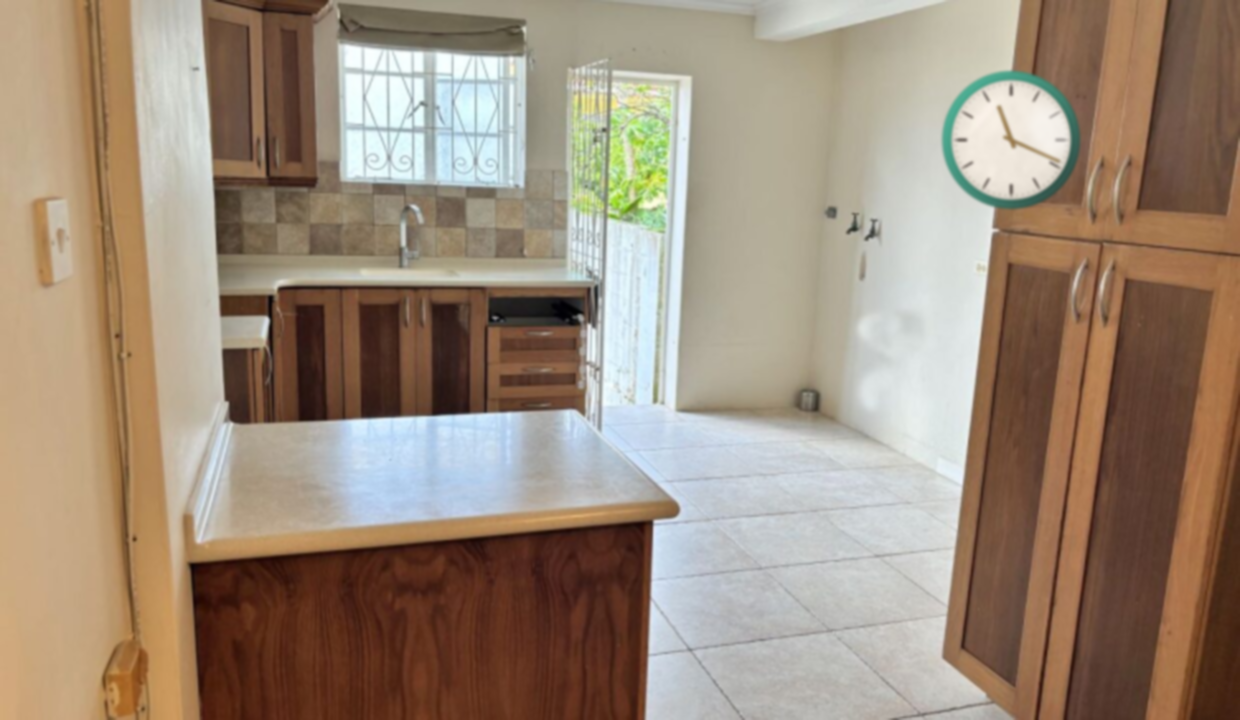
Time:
{"hour": 11, "minute": 19}
